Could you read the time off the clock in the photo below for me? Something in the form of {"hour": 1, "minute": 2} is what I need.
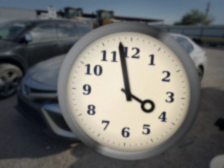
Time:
{"hour": 3, "minute": 58}
